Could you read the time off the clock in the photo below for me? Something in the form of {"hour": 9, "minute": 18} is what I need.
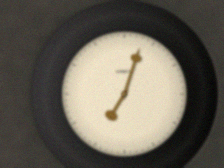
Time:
{"hour": 7, "minute": 3}
